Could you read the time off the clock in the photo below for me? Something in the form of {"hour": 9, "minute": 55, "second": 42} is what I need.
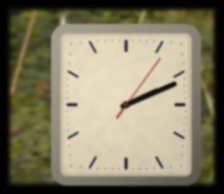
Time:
{"hour": 2, "minute": 11, "second": 6}
